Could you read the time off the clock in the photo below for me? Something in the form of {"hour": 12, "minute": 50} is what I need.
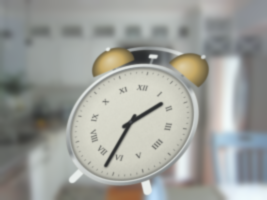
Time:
{"hour": 1, "minute": 32}
